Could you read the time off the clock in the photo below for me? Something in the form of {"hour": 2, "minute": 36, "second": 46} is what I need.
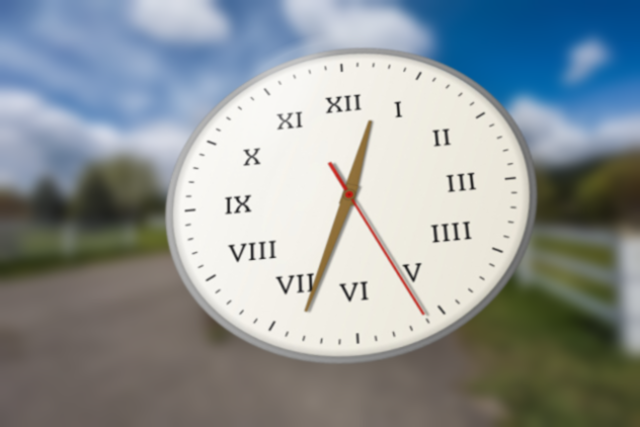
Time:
{"hour": 12, "minute": 33, "second": 26}
